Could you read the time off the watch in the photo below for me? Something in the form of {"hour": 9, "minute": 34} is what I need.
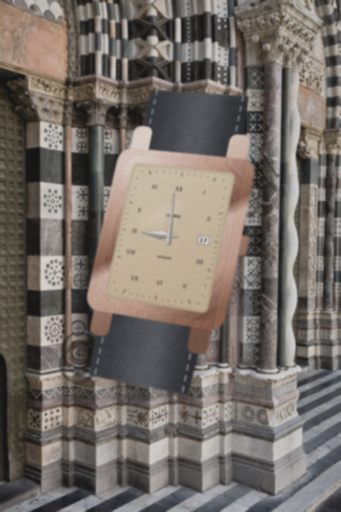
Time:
{"hour": 8, "minute": 59}
